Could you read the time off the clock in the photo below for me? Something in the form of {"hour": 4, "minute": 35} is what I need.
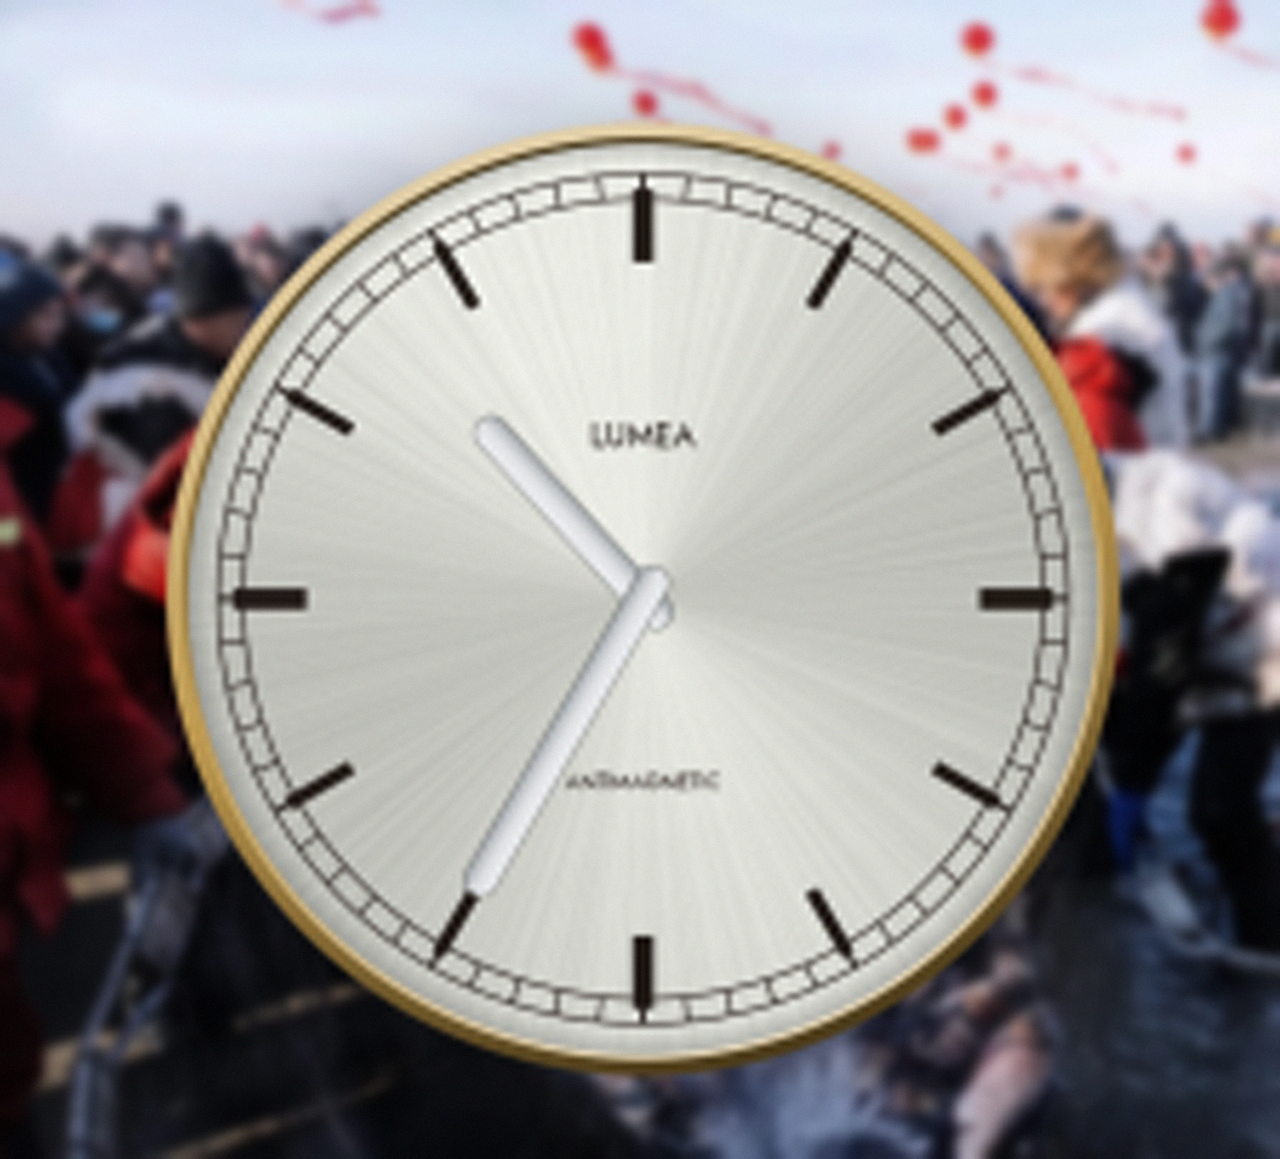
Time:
{"hour": 10, "minute": 35}
